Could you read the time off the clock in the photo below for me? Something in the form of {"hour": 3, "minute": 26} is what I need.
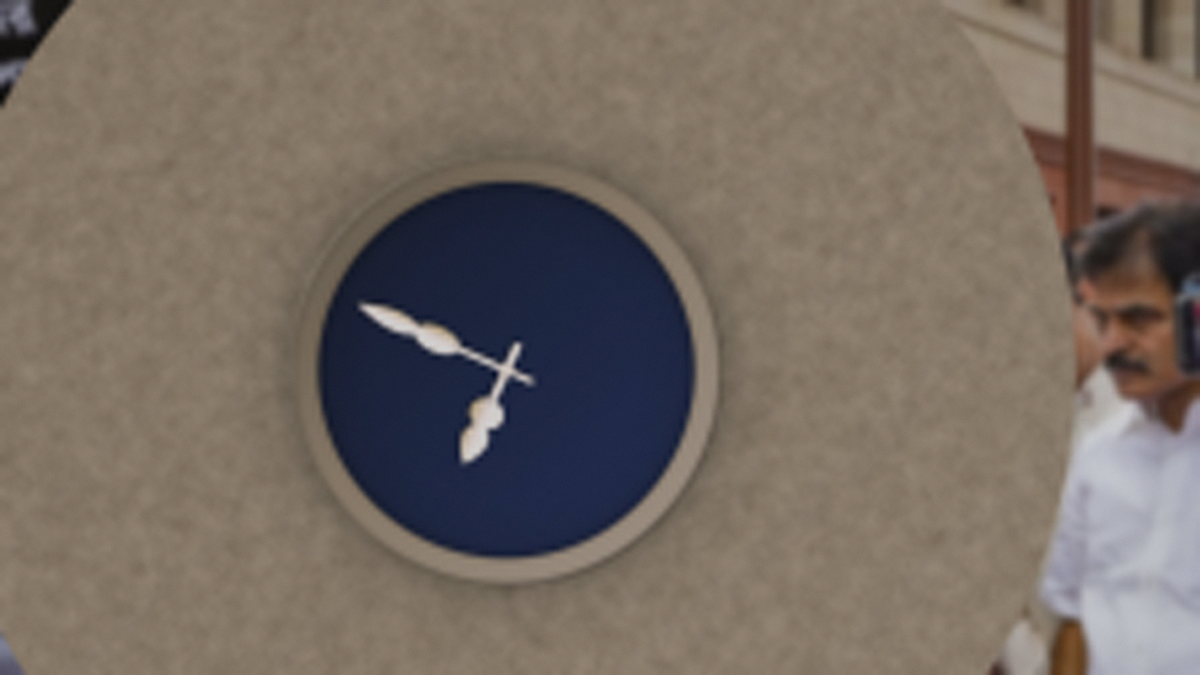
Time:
{"hour": 6, "minute": 49}
